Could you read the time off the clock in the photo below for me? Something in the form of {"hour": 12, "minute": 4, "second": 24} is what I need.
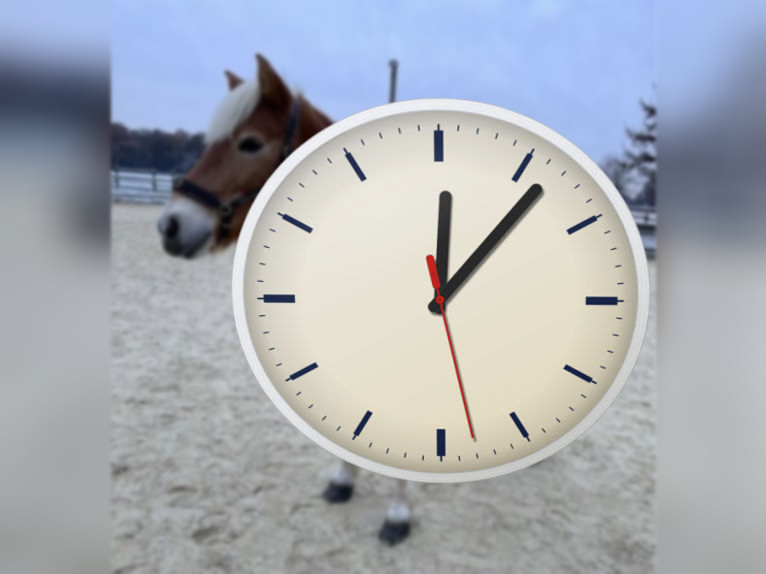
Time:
{"hour": 12, "minute": 6, "second": 28}
